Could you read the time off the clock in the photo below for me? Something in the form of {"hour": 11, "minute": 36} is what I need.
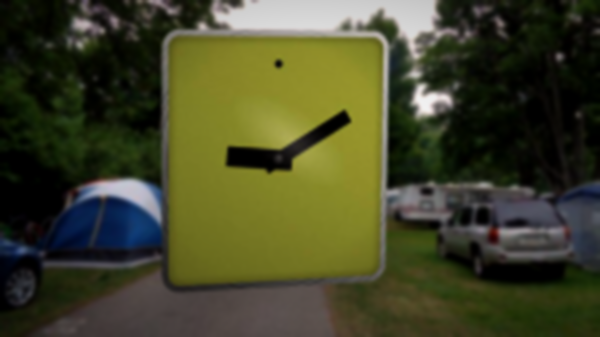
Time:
{"hour": 9, "minute": 10}
